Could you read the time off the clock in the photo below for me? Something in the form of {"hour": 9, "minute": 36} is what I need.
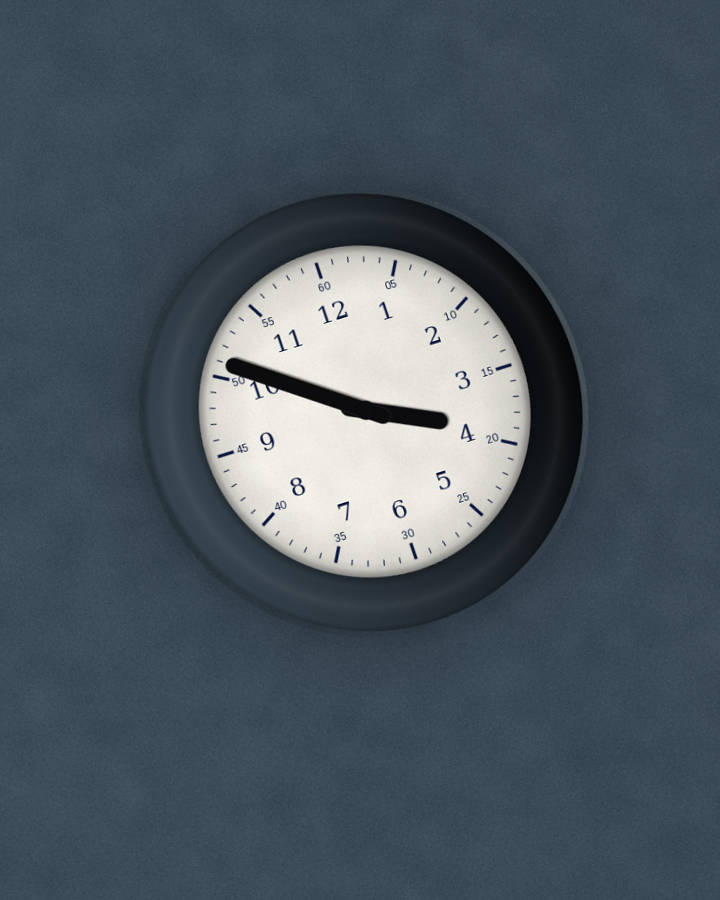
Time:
{"hour": 3, "minute": 51}
